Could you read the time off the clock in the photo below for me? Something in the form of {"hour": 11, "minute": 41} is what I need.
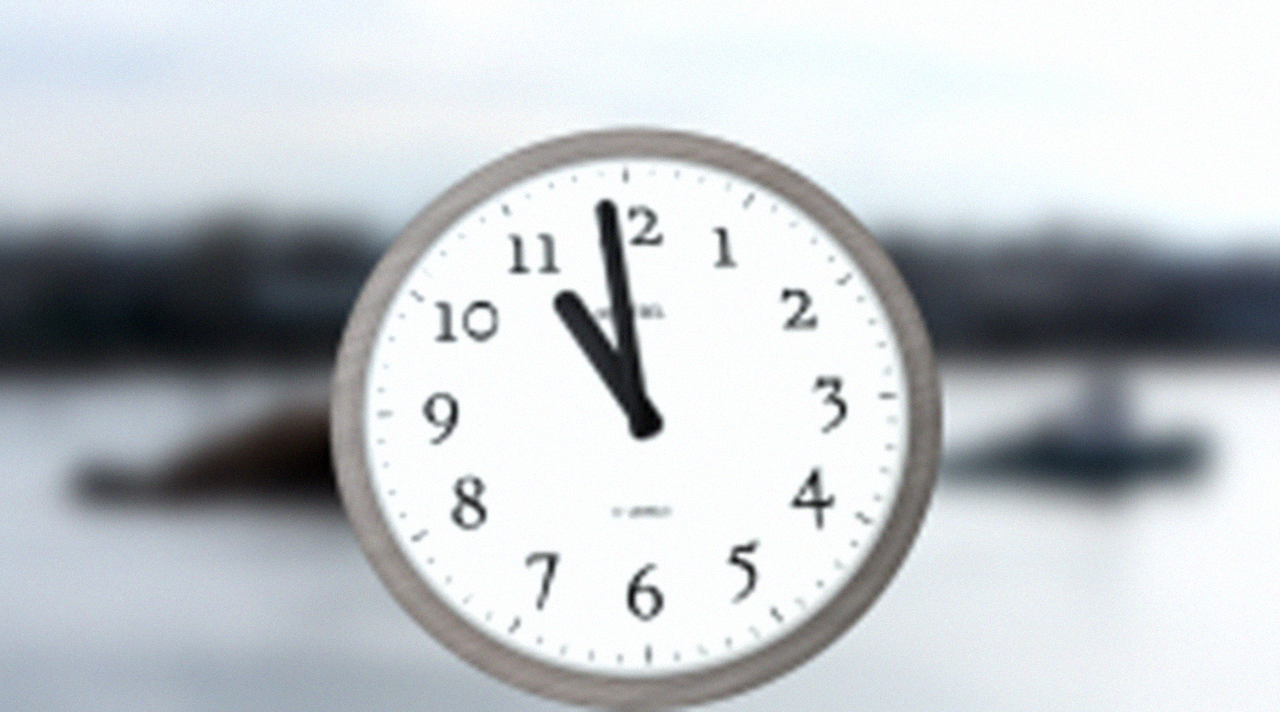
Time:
{"hour": 10, "minute": 59}
